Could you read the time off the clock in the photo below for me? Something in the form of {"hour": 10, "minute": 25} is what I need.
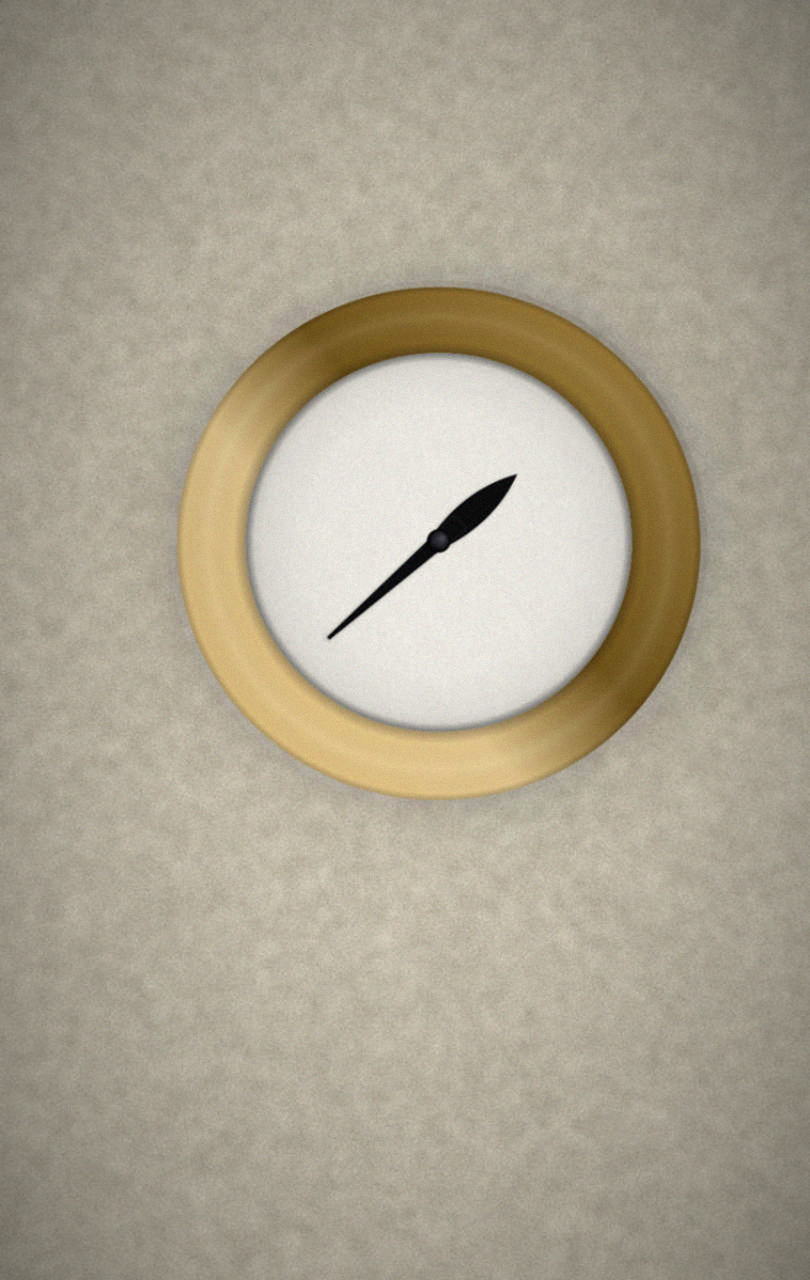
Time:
{"hour": 1, "minute": 38}
